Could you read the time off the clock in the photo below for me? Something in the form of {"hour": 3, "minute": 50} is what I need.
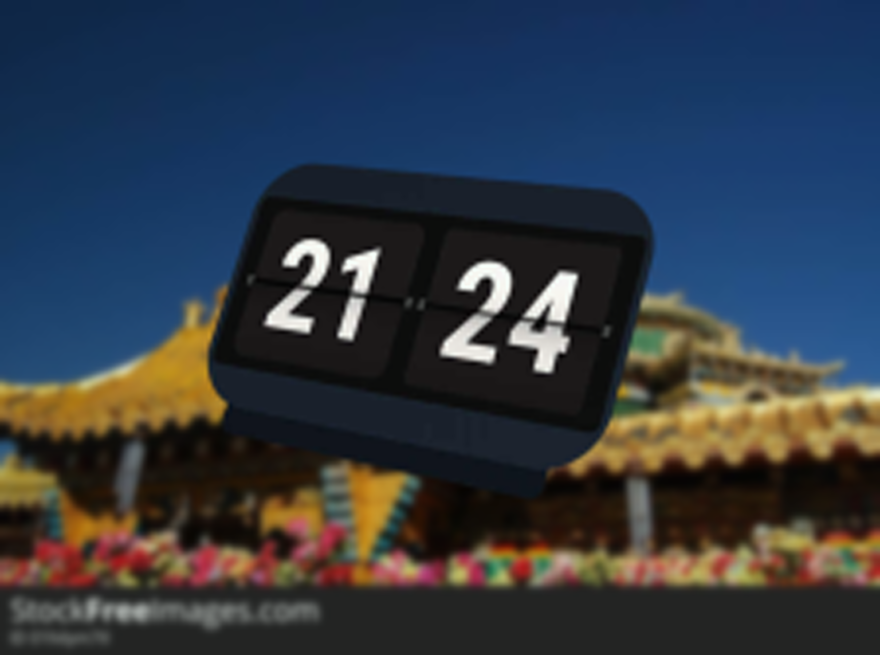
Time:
{"hour": 21, "minute": 24}
